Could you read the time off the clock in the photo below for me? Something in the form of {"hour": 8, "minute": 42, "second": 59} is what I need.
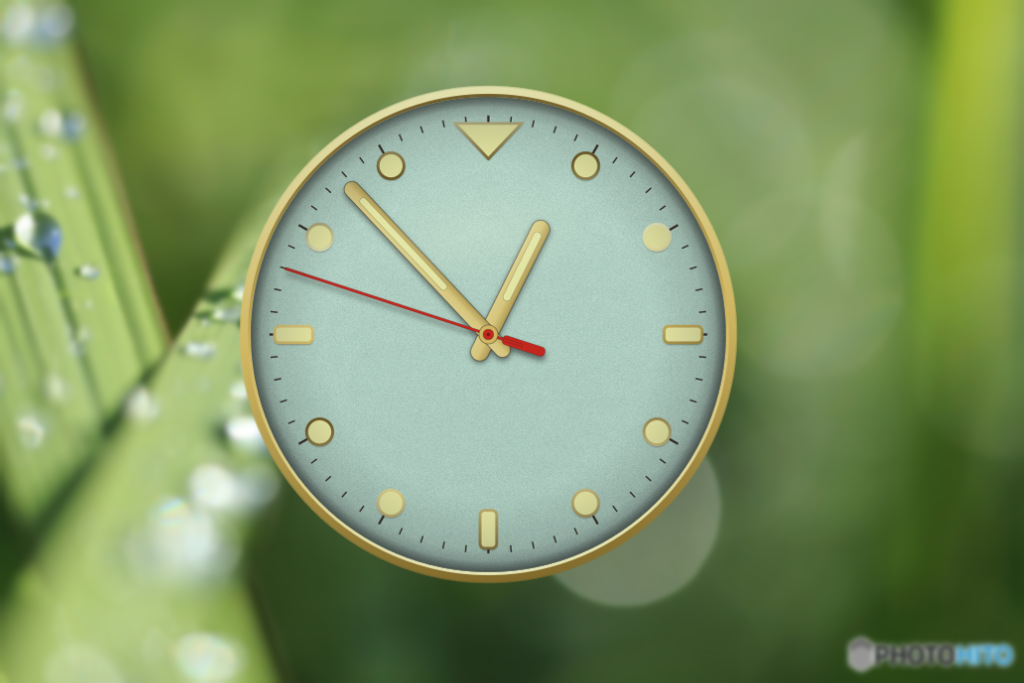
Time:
{"hour": 12, "minute": 52, "second": 48}
